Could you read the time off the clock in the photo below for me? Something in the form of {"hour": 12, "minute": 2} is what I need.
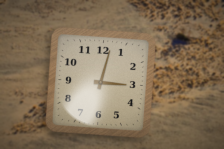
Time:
{"hour": 3, "minute": 2}
